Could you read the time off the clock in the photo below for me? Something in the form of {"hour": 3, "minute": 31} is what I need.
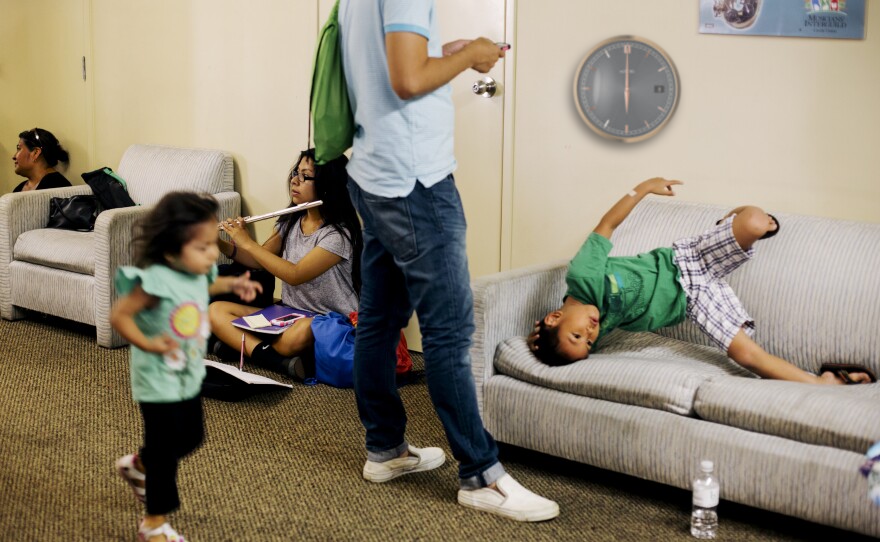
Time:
{"hour": 6, "minute": 0}
